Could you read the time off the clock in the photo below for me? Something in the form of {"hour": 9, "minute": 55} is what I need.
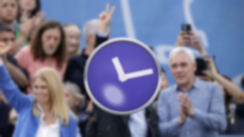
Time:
{"hour": 11, "minute": 13}
